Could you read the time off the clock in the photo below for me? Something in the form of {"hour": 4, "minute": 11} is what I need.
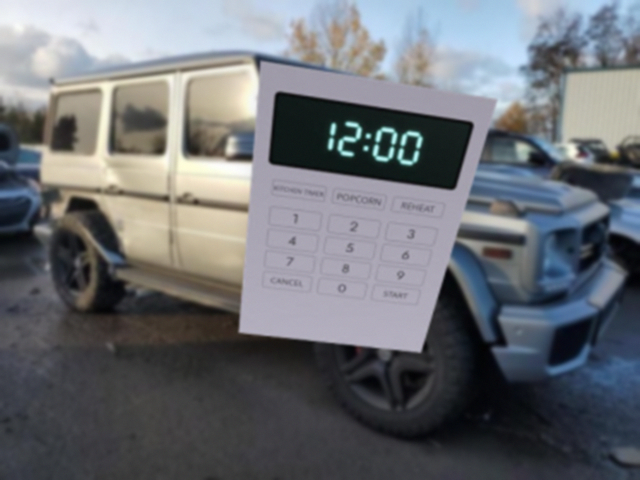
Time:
{"hour": 12, "minute": 0}
